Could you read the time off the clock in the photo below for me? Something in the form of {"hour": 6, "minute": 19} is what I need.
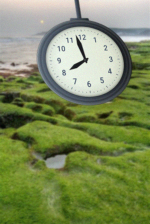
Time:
{"hour": 7, "minute": 58}
